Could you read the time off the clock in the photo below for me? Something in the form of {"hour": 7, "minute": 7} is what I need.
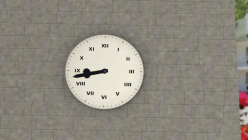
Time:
{"hour": 8, "minute": 43}
